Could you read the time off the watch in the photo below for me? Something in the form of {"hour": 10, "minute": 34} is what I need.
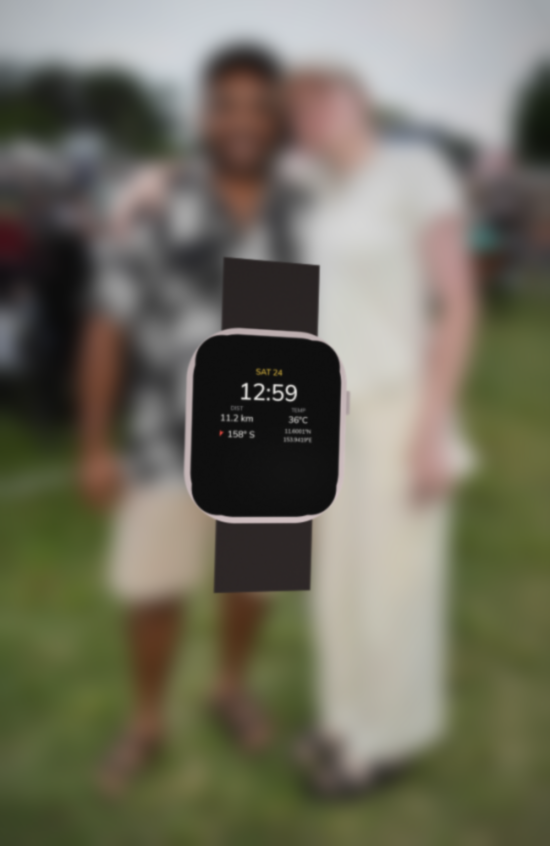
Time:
{"hour": 12, "minute": 59}
